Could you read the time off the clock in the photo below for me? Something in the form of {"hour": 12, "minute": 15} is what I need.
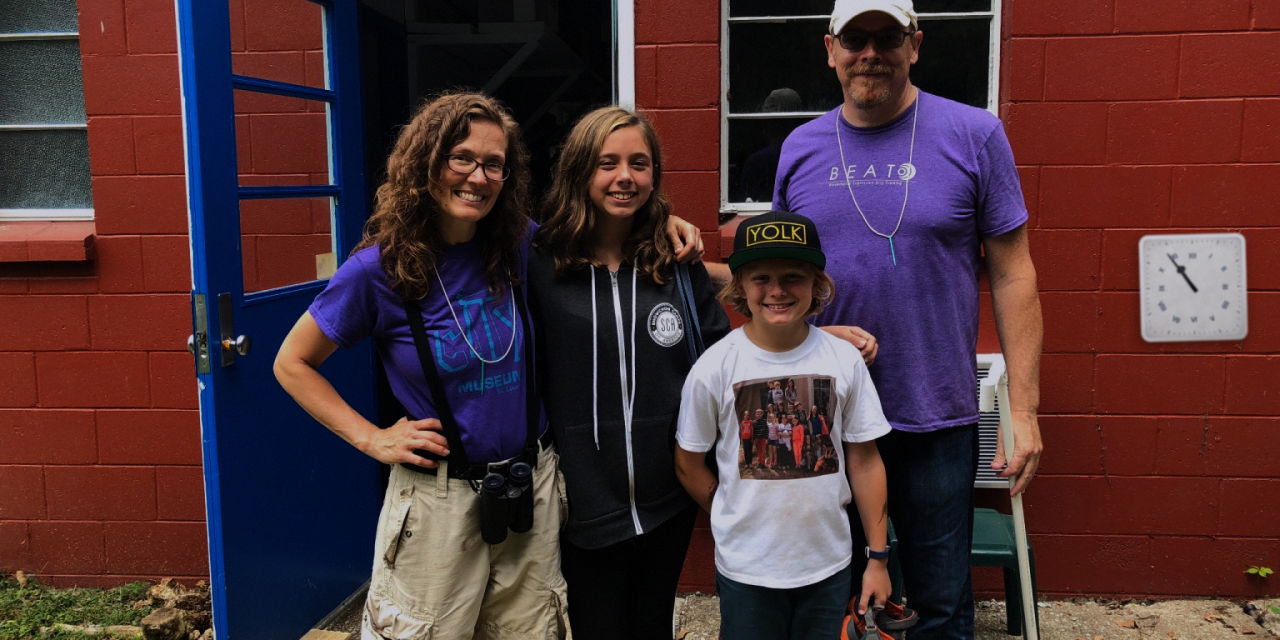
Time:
{"hour": 10, "minute": 54}
